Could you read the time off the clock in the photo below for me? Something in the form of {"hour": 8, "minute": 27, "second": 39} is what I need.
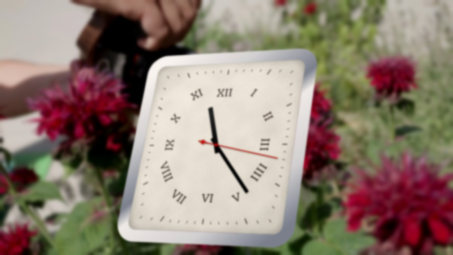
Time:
{"hour": 11, "minute": 23, "second": 17}
